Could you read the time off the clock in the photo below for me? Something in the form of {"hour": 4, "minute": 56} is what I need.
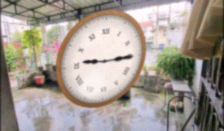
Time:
{"hour": 9, "minute": 15}
